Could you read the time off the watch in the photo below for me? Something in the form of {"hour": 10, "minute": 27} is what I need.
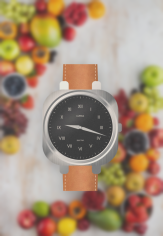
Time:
{"hour": 9, "minute": 18}
